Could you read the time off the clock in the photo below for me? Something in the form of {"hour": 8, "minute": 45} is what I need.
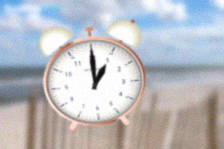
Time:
{"hour": 1, "minute": 0}
